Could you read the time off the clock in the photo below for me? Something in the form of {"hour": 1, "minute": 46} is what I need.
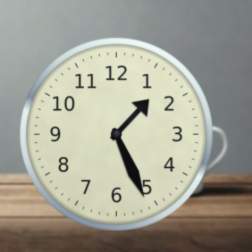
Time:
{"hour": 1, "minute": 26}
